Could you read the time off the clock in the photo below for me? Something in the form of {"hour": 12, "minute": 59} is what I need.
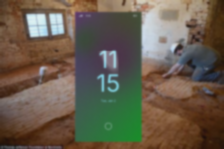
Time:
{"hour": 11, "minute": 15}
